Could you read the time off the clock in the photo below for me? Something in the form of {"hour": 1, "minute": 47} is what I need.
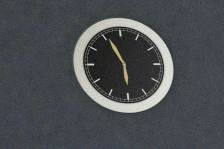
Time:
{"hour": 5, "minute": 56}
